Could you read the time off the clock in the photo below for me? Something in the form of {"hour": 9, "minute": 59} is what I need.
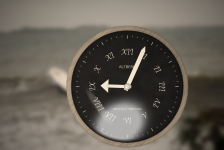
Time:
{"hour": 9, "minute": 4}
